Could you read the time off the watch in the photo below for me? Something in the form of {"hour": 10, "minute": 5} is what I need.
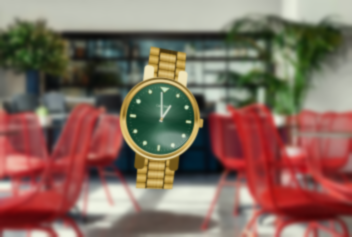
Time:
{"hour": 12, "minute": 59}
